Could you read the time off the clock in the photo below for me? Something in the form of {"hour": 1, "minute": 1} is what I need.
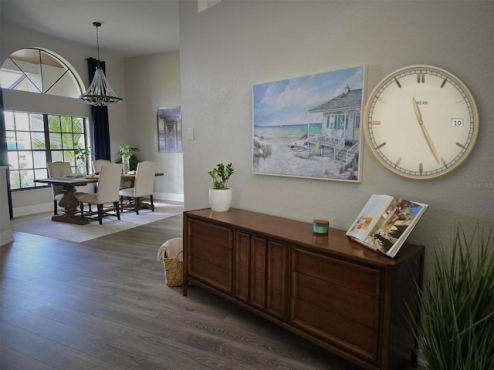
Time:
{"hour": 11, "minute": 26}
